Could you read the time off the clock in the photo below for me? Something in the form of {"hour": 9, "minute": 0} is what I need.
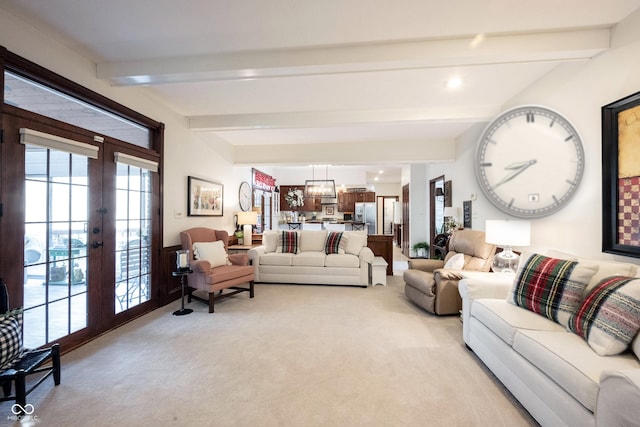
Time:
{"hour": 8, "minute": 40}
